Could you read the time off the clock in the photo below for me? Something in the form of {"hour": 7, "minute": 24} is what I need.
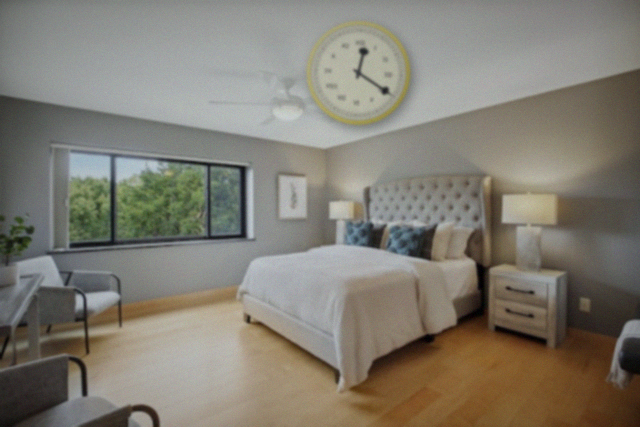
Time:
{"hour": 12, "minute": 20}
